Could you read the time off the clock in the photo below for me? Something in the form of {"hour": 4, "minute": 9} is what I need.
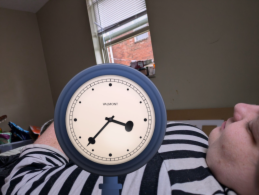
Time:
{"hour": 3, "minute": 37}
